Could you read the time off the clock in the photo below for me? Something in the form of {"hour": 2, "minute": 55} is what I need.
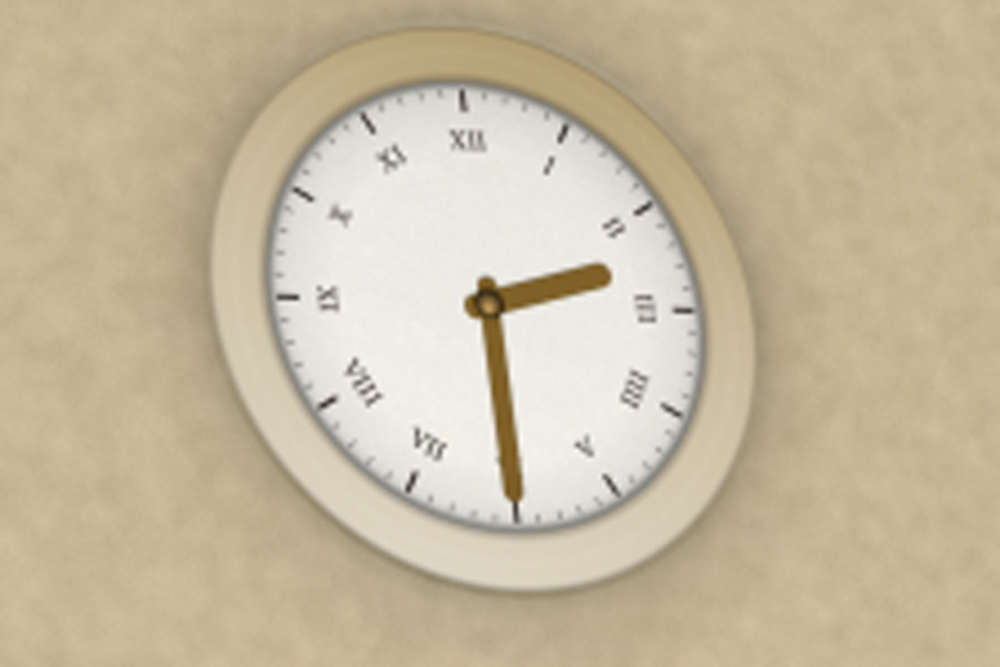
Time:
{"hour": 2, "minute": 30}
